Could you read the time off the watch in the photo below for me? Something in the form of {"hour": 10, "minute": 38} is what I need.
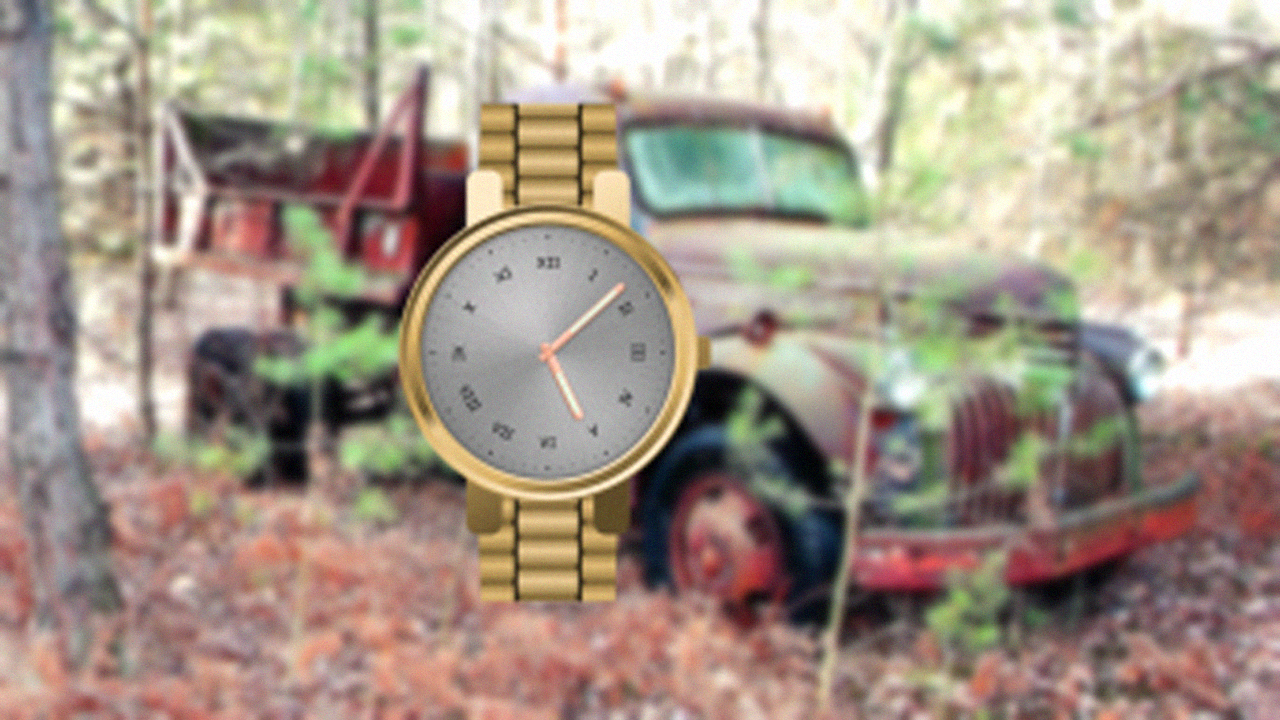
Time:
{"hour": 5, "minute": 8}
